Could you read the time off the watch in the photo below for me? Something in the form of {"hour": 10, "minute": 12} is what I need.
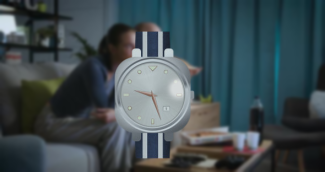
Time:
{"hour": 9, "minute": 27}
